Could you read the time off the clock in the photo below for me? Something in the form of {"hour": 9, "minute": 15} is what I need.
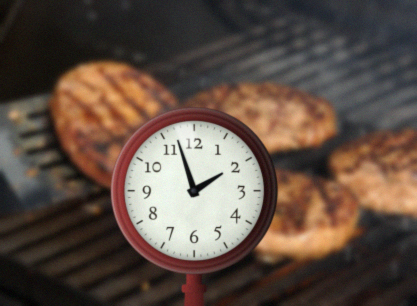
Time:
{"hour": 1, "minute": 57}
